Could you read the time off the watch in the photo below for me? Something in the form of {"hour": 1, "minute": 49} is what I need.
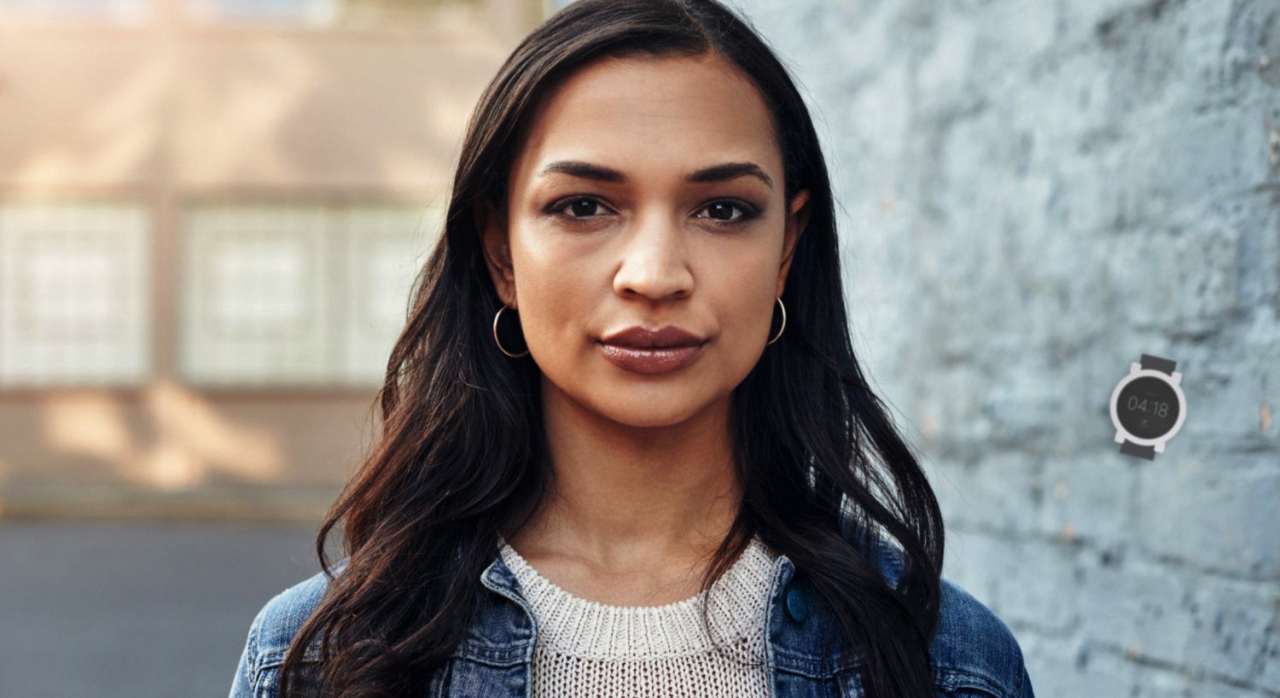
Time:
{"hour": 4, "minute": 18}
